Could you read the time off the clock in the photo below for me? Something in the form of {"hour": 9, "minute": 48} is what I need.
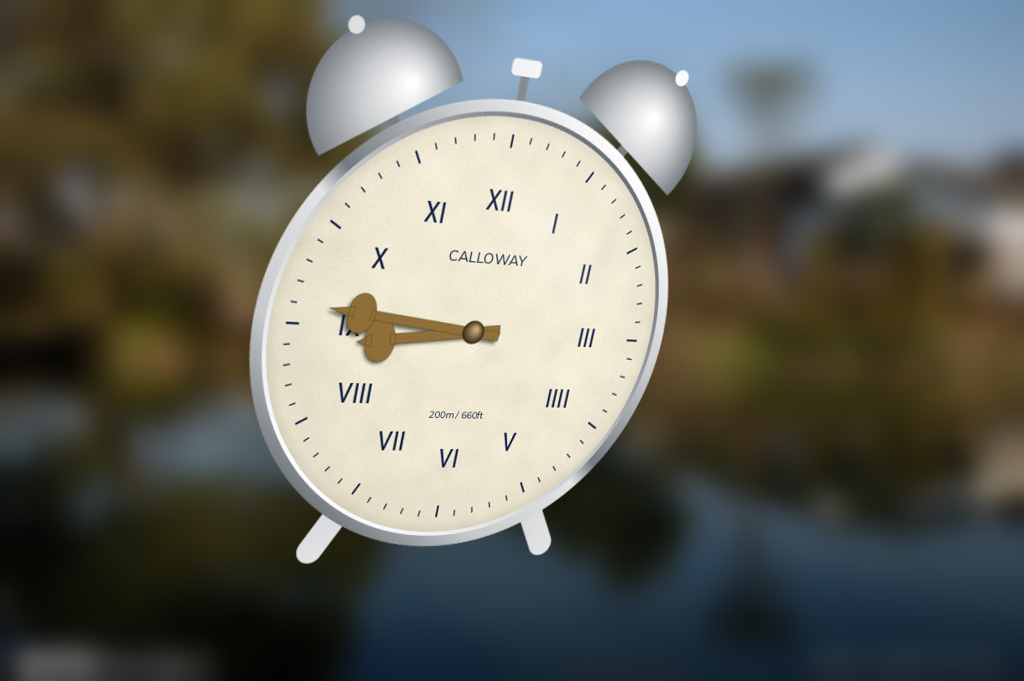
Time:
{"hour": 8, "minute": 46}
